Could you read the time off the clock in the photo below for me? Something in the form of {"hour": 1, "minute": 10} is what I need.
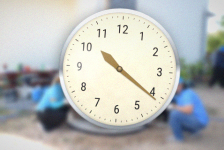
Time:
{"hour": 10, "minute": 21}
